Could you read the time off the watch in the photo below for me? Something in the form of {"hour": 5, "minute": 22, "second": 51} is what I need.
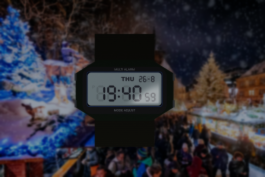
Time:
{"hour": 19, "minute": 40, "second": 59}
